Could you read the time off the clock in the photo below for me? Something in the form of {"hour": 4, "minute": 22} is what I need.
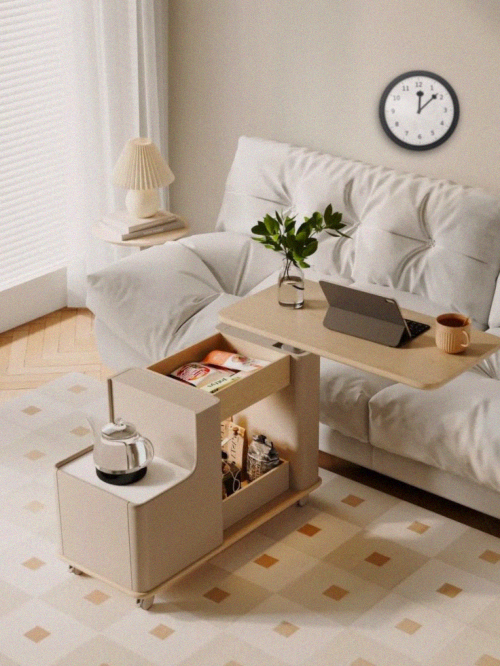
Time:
{"hour": 12, "minute": 8}
